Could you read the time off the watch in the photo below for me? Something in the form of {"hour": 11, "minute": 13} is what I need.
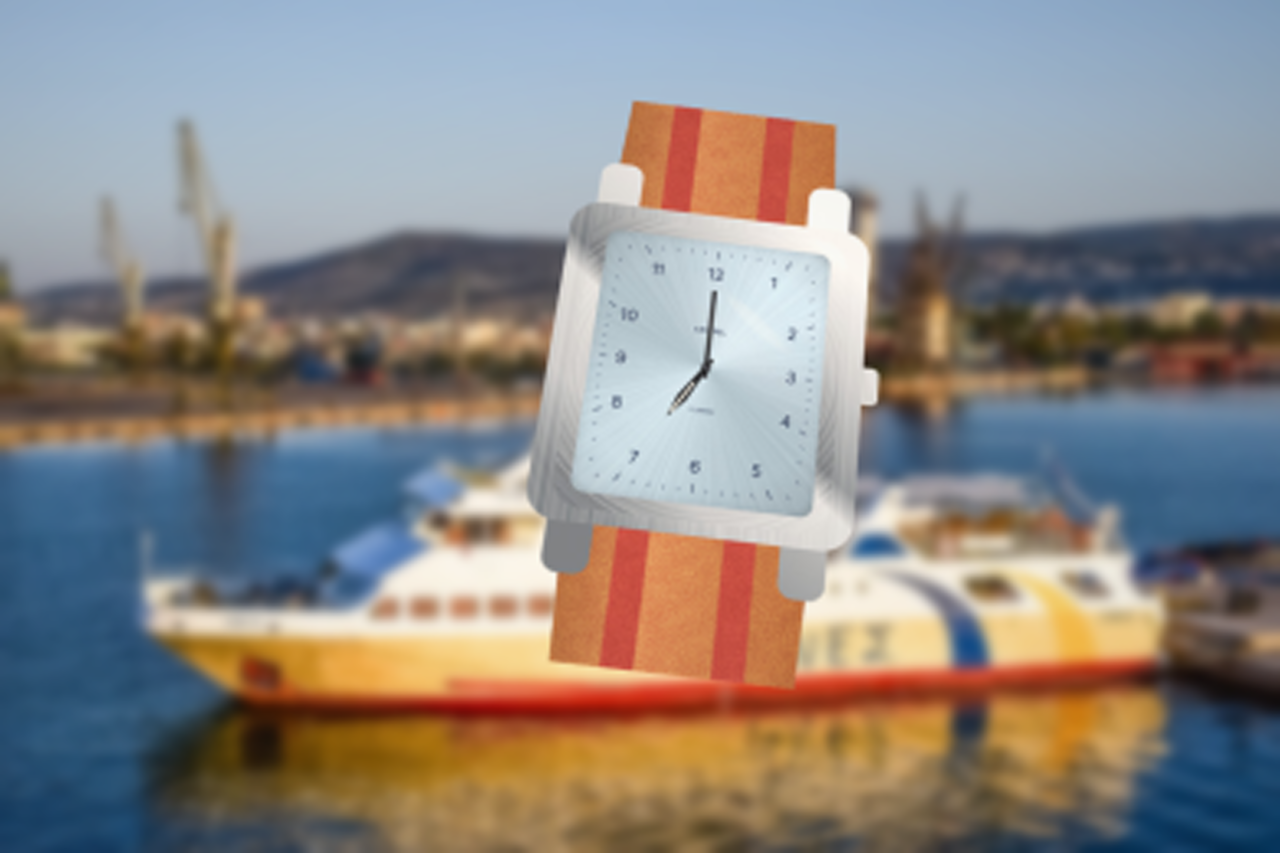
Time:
{"hour": 7, "minute": 0}
